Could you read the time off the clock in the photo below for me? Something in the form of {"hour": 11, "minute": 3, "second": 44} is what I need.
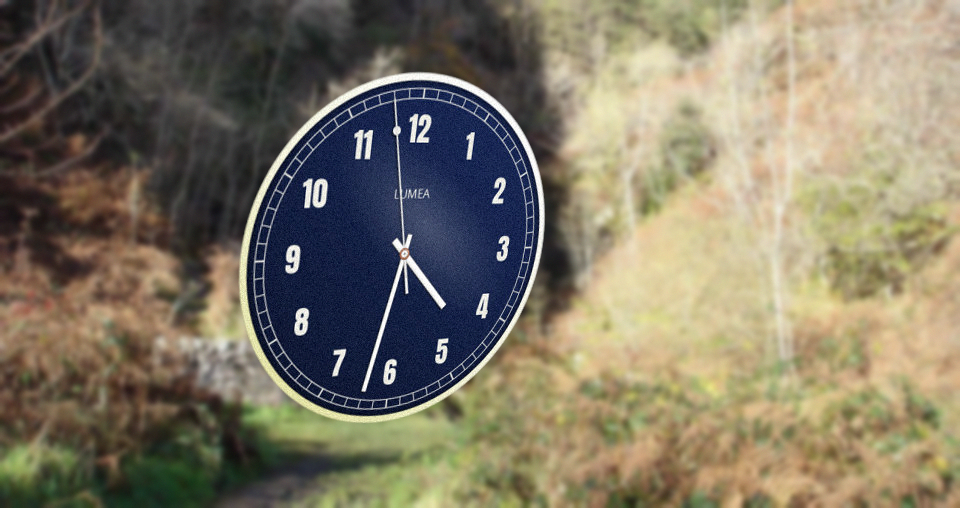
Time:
{"hour": 4, "minute": 31, "second": 58}
